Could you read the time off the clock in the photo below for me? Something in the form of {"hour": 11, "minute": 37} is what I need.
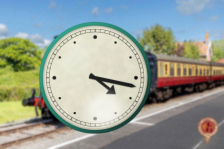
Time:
{"hour": 4, "minute": 17}
